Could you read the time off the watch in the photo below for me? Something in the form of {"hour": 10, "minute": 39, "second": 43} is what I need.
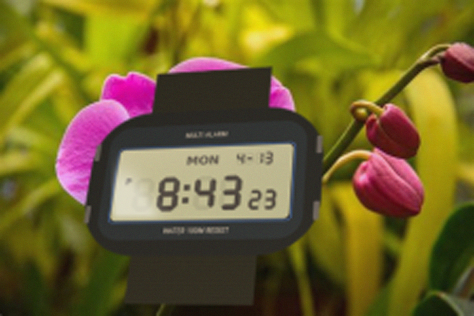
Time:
{"hour": 8, "minute": 43, "second": 23}
